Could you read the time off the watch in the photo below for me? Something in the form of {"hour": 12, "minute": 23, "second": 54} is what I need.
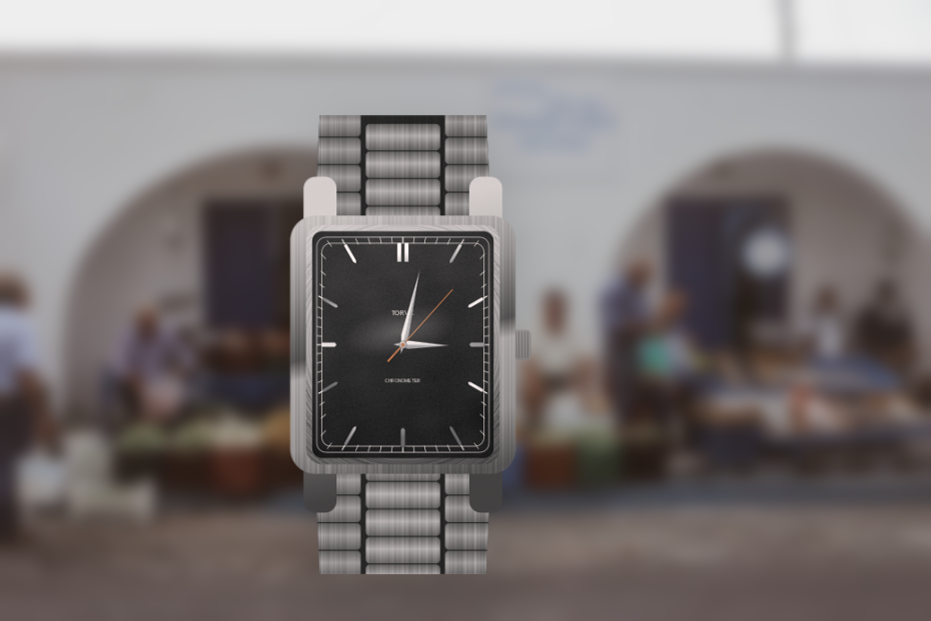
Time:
{"hour": 3, "minute": 2, "second": 7}
